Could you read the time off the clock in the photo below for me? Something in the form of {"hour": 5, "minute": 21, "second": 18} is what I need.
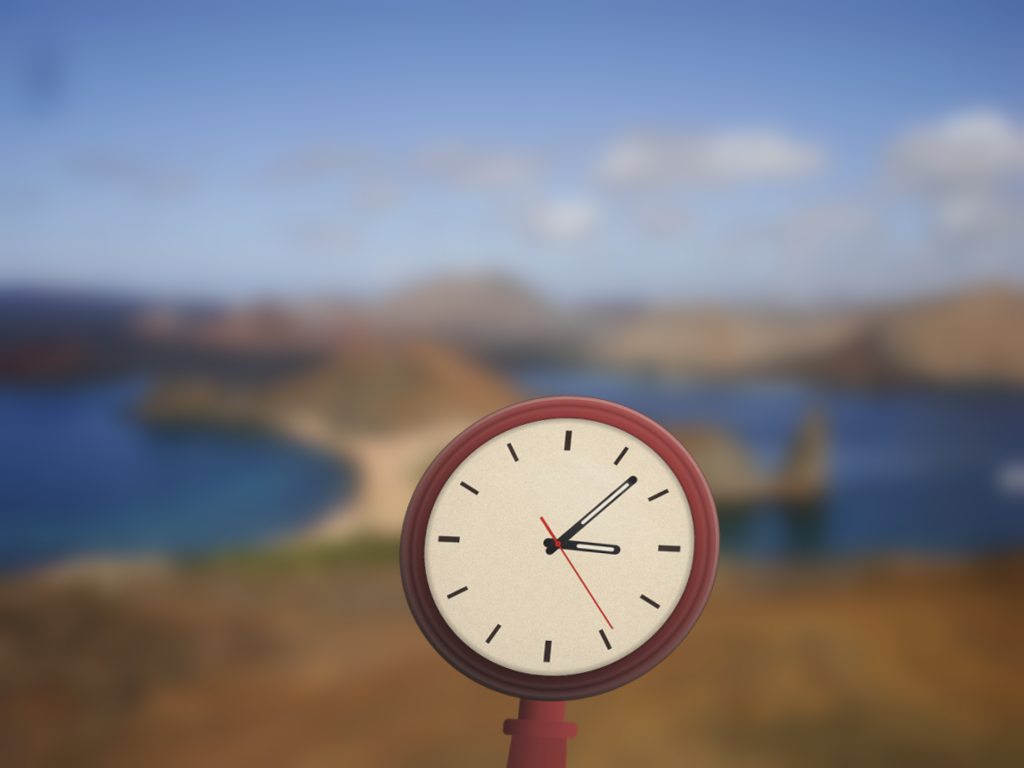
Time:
{"hour": 3, "minute": 7, "second": 24}
